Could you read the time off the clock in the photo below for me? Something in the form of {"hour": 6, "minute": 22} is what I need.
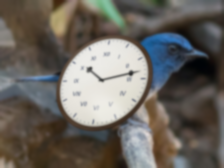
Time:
{"hour": 10, "minute": 13}
